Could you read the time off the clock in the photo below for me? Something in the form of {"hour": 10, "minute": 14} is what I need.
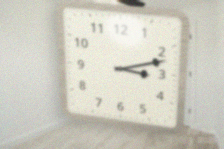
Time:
{"hour": 3, "minute": 12}
